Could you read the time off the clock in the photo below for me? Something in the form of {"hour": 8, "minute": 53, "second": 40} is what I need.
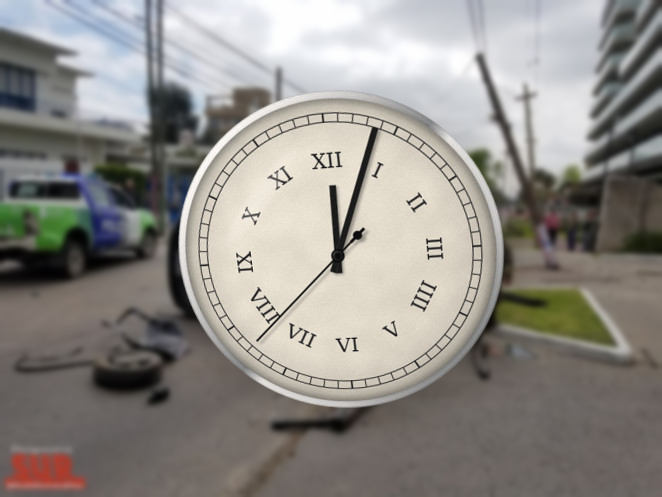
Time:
{"hour": 12, "minute": 3, "second": 38}
